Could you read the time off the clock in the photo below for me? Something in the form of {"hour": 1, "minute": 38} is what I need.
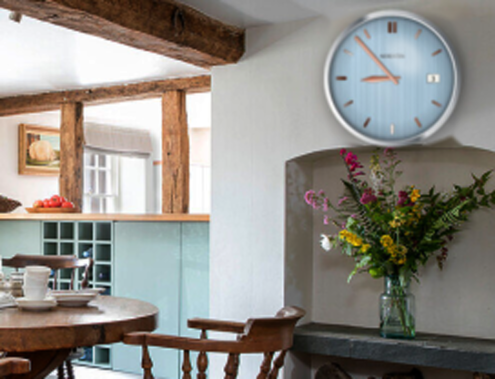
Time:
{"hour": 8, "minute": 53}
